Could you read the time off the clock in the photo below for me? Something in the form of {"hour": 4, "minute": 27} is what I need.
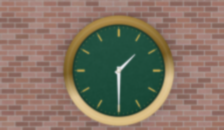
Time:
{"hour": 1, "minute": 30}
